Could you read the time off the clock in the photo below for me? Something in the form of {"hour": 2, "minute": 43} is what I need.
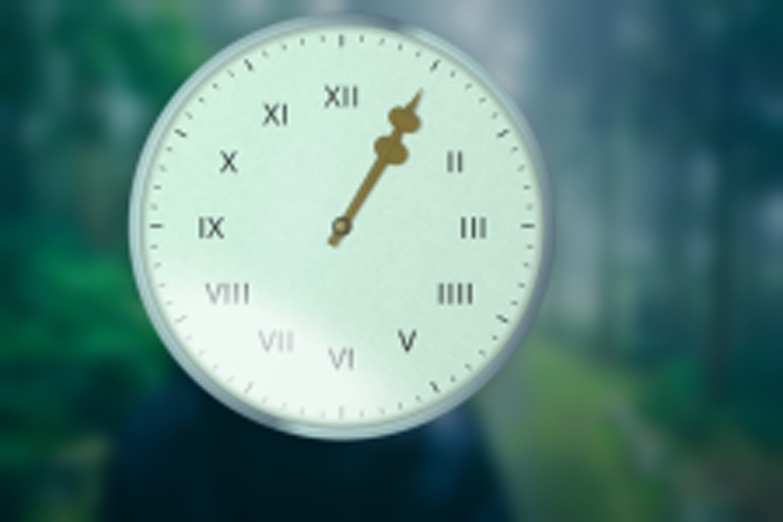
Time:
{"hour": 1, "minute": 5}
